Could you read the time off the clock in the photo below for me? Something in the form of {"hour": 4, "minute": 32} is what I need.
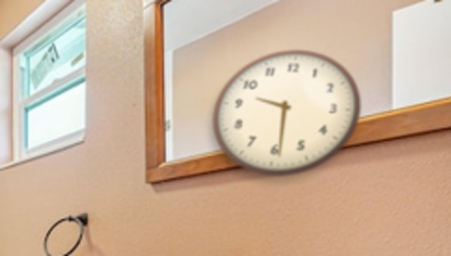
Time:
{"hour": 9, "minute": 29}
